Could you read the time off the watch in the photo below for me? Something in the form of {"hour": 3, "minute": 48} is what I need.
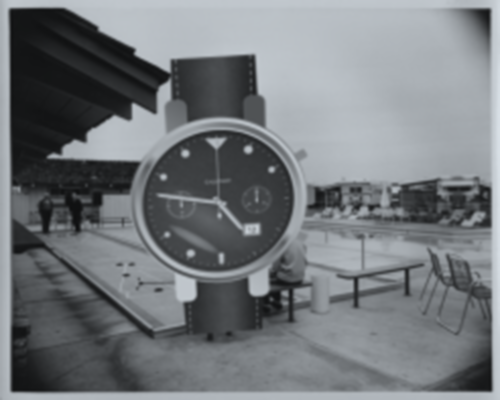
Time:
{"hour": 4, "minute": 47}
